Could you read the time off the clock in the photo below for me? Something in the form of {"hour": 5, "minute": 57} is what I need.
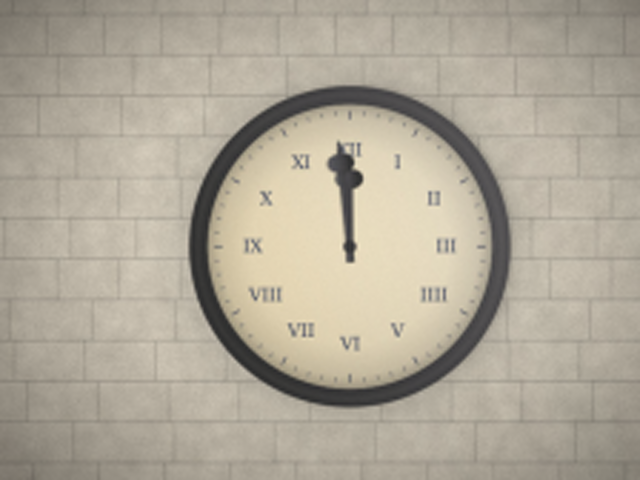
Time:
{"hour": 11, "minute": 59}
